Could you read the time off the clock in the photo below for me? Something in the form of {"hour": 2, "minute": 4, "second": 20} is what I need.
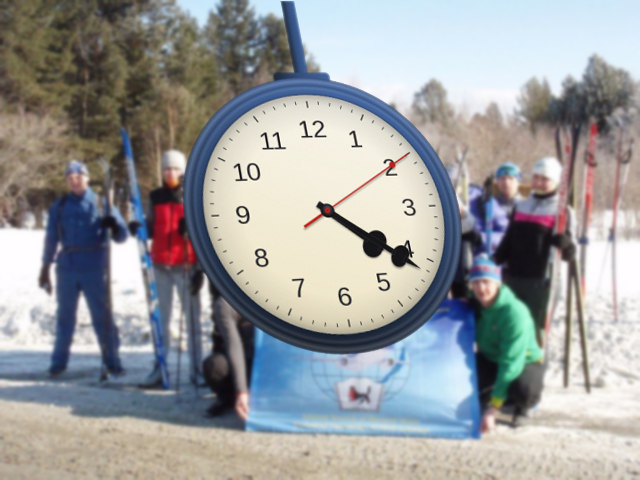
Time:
{"hour": 4, "minute": 21, "second": 10}
